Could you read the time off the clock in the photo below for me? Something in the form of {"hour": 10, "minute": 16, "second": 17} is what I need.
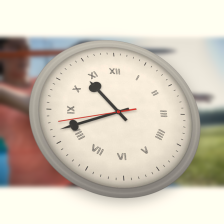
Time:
{"hour": 10, "minute": 41, "second": 43}
